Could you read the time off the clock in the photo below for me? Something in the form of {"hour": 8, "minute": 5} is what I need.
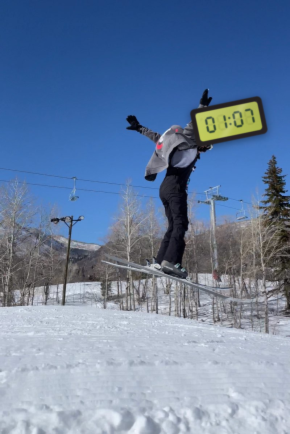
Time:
{"hour": 1, "minute": 7}
